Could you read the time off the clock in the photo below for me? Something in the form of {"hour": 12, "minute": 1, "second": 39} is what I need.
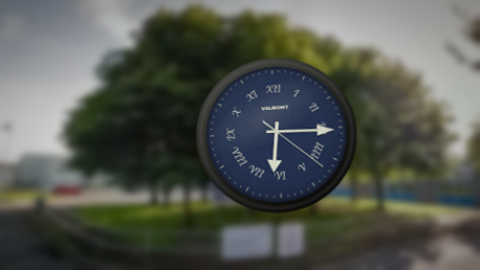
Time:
{"hour": 6, "minute": 15, "second": 22}
